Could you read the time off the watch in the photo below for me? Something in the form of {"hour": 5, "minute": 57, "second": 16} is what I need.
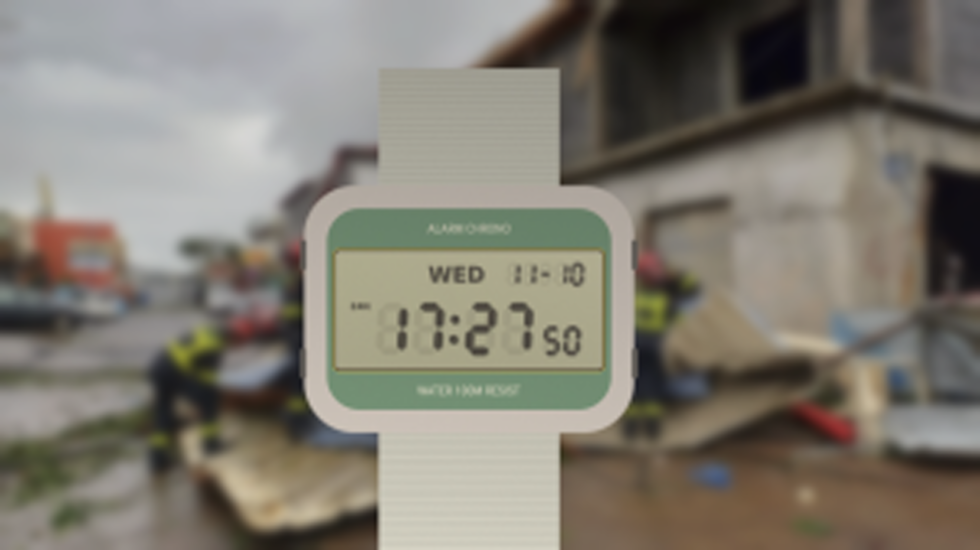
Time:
{"hour": 17, "minute": 27, "second": 50}
